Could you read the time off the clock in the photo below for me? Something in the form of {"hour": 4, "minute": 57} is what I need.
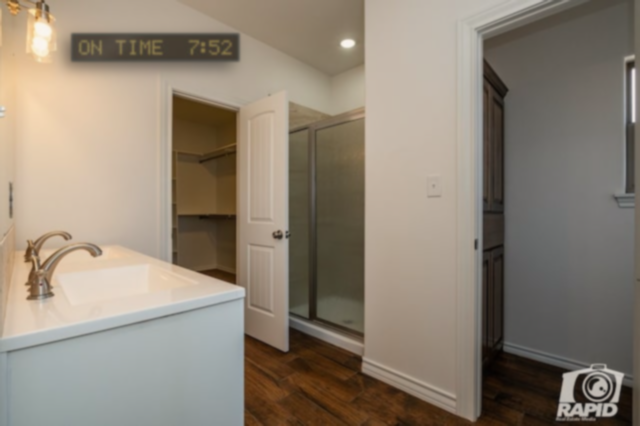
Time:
{"hour": 7, "minute": 52}
